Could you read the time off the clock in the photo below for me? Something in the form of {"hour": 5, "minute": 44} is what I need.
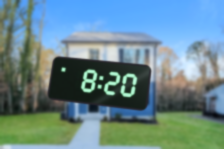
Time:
{"hour": 8, "minute": 20}
